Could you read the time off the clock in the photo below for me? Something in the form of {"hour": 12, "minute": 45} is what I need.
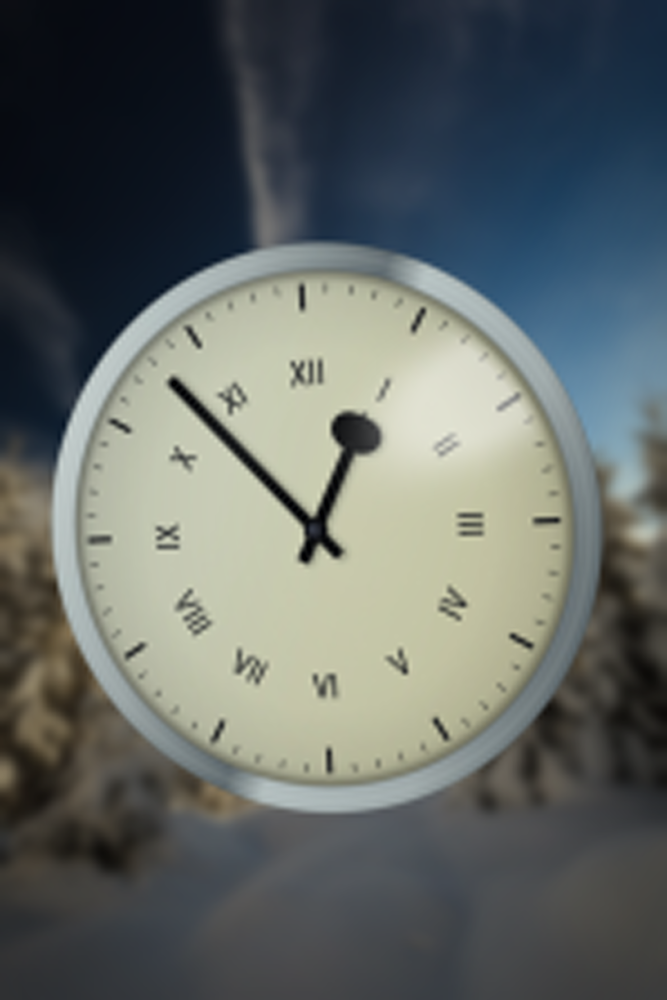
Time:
{"hour": 12, "minute": 53}
